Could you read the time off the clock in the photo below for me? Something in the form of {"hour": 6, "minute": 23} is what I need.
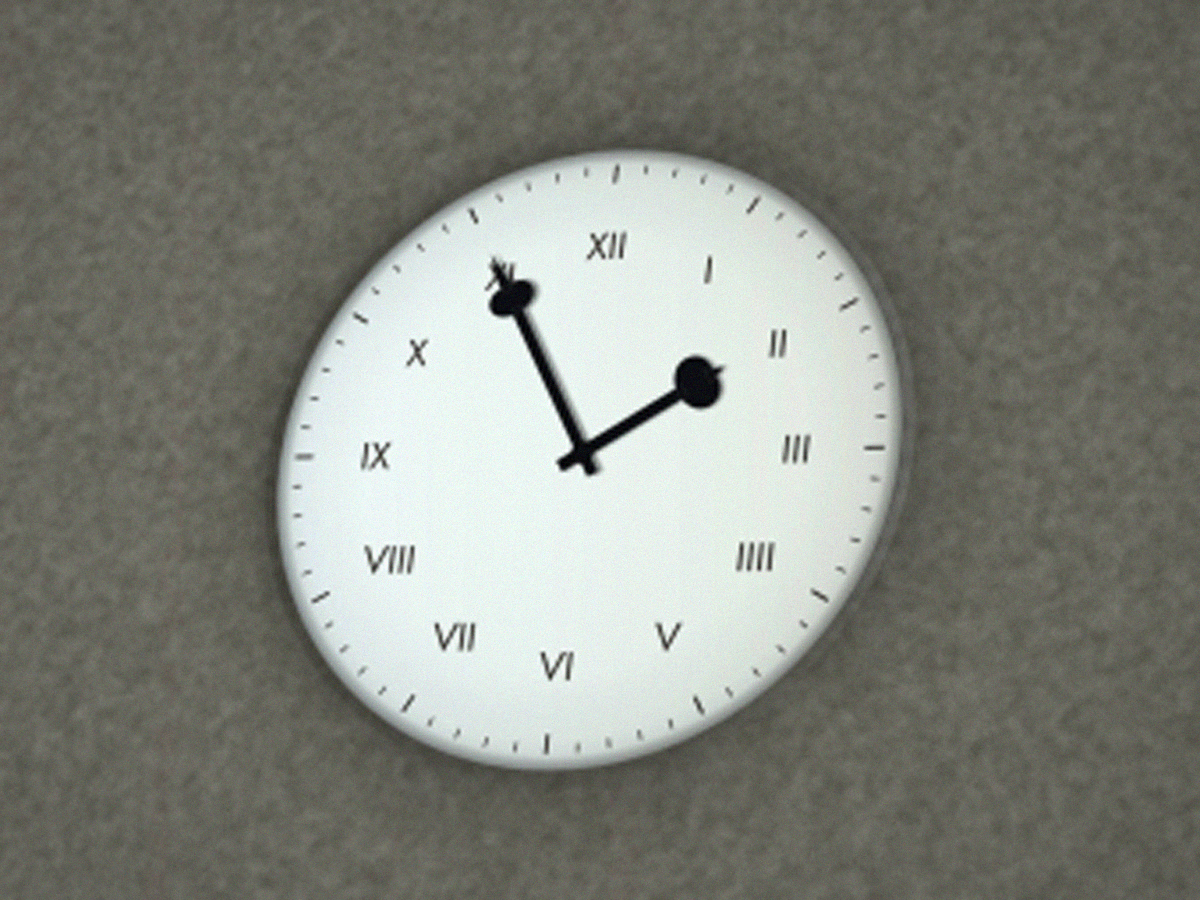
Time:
{"hour": 1, "minute": 55}
